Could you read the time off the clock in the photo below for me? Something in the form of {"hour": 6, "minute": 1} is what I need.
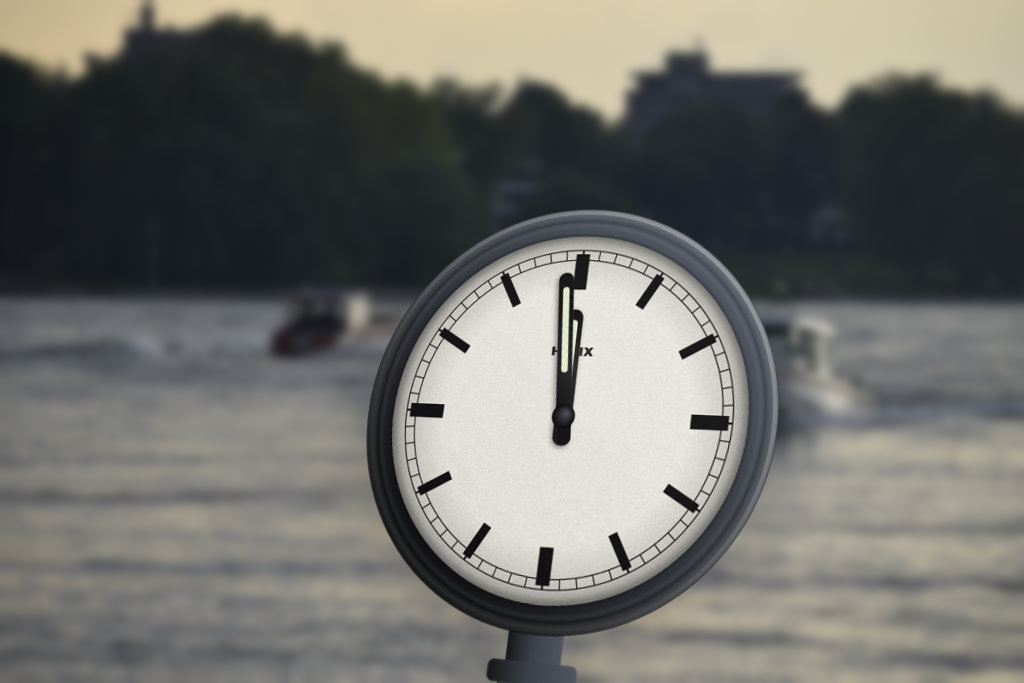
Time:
{"hour": 11, "minute": 59}
